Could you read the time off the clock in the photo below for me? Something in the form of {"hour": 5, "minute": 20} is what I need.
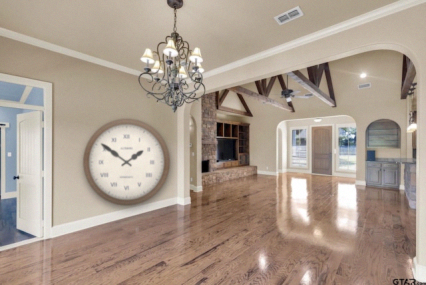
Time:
{"hour": 1, "minute": 51}
